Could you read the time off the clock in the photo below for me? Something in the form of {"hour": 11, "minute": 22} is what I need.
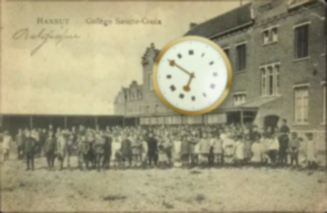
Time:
{"hour": 6, "minute": 51}
